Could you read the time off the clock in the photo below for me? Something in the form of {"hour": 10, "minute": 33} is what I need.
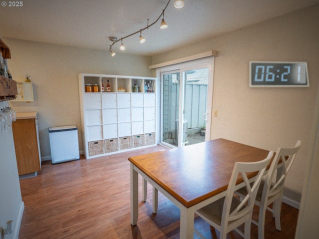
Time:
{"hour": 6, "minute": 21}
